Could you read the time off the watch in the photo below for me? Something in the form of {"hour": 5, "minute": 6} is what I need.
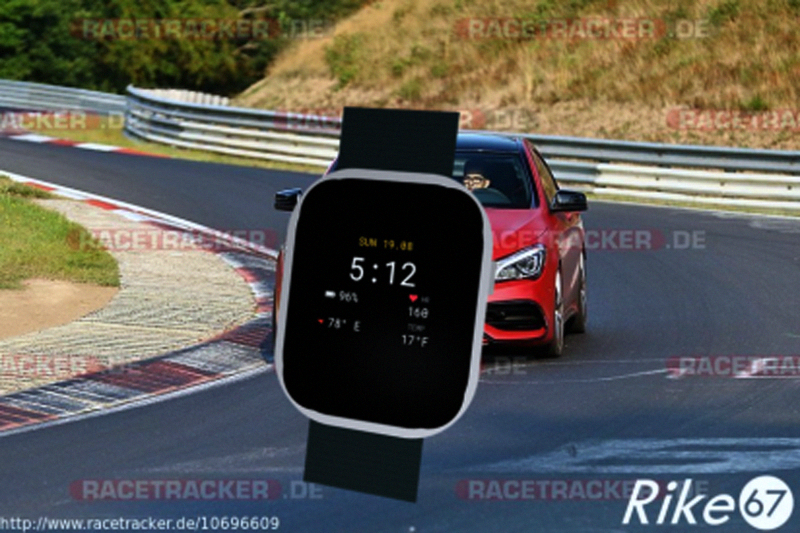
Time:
{"hour": 5, "minute": 12}
